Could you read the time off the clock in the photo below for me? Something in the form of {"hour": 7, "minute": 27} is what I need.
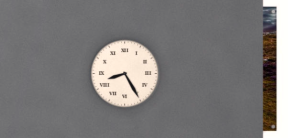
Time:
{"hour": 8, "minute": 25}
